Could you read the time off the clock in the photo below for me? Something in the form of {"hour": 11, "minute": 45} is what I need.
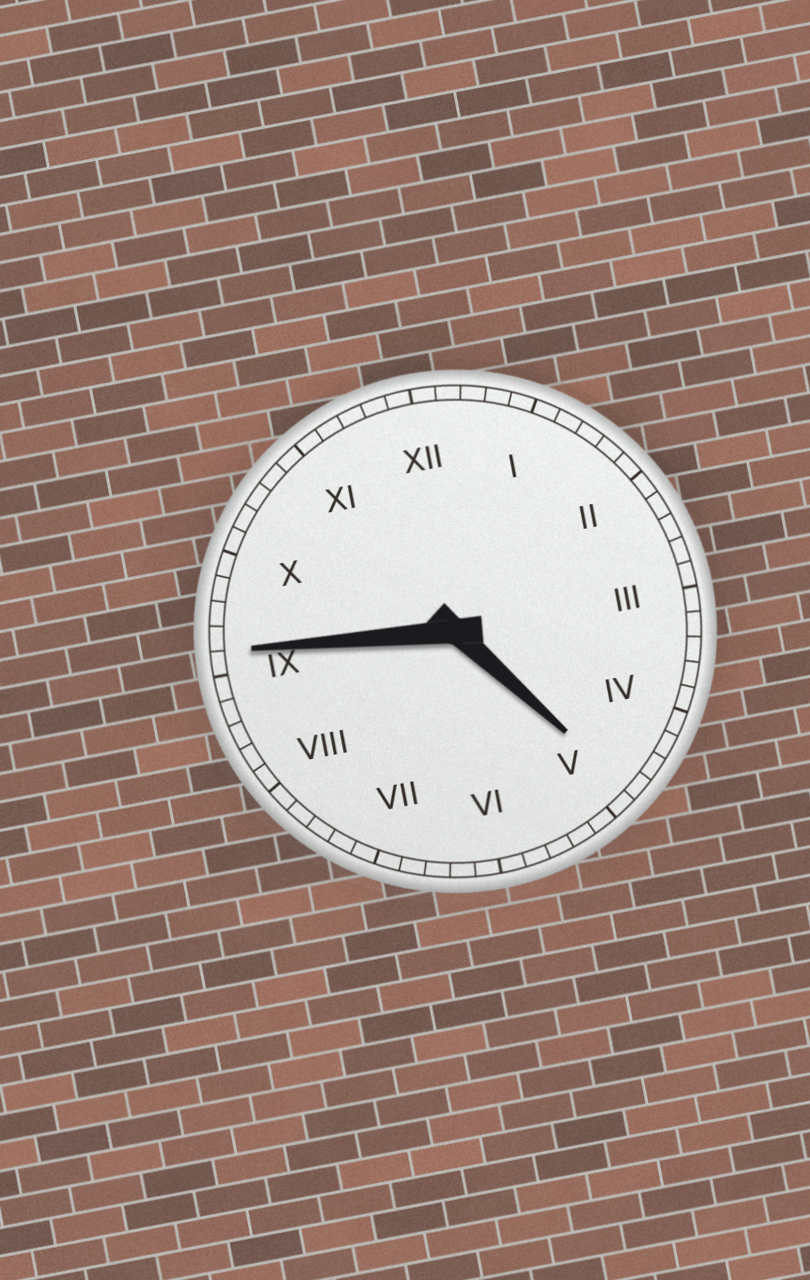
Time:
{"hour": 4, "minute": 46}
